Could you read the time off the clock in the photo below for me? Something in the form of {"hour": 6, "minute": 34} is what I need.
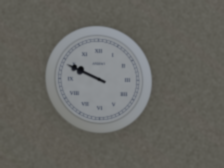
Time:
{"hour": 9, "minute": 49}
